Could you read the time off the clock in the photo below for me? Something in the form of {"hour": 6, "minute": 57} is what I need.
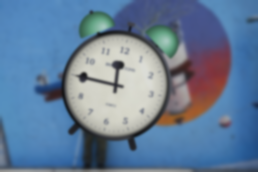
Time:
{"hour": 11, "minute": 45}
